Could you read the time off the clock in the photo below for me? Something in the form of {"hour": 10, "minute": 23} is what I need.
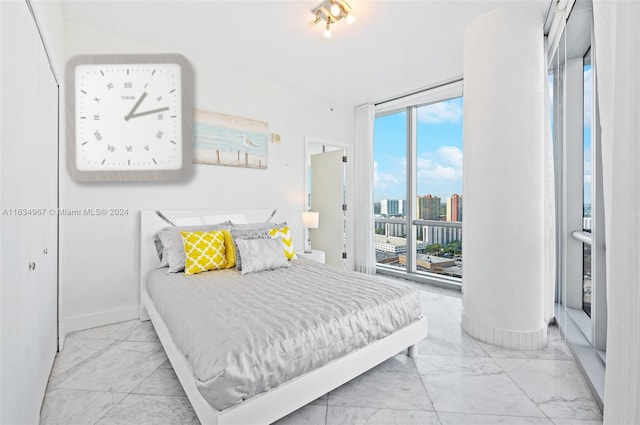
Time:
{"hour": 1, "minute": 13}
